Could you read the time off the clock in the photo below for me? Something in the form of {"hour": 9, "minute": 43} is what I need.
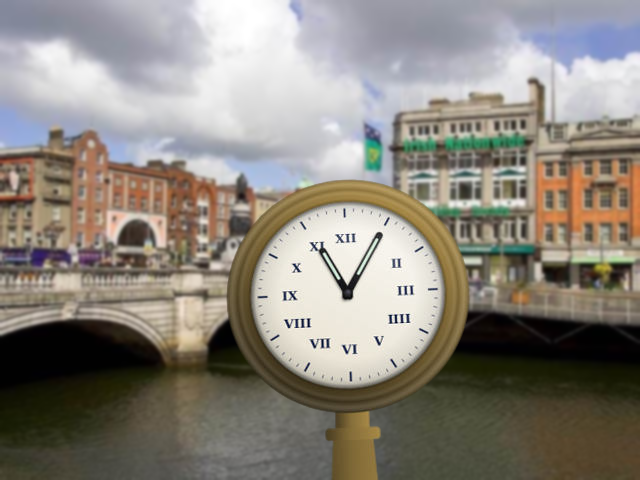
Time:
{"hour": 11, "minute": 5}
